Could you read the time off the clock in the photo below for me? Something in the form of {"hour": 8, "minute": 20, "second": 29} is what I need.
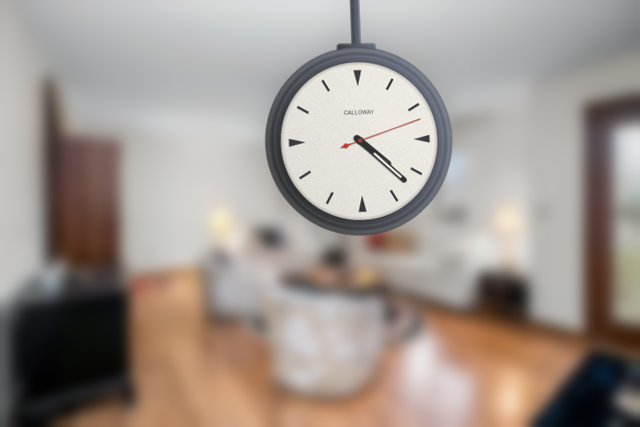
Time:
{"hour": 4, "minute": 22, "second": 12}
